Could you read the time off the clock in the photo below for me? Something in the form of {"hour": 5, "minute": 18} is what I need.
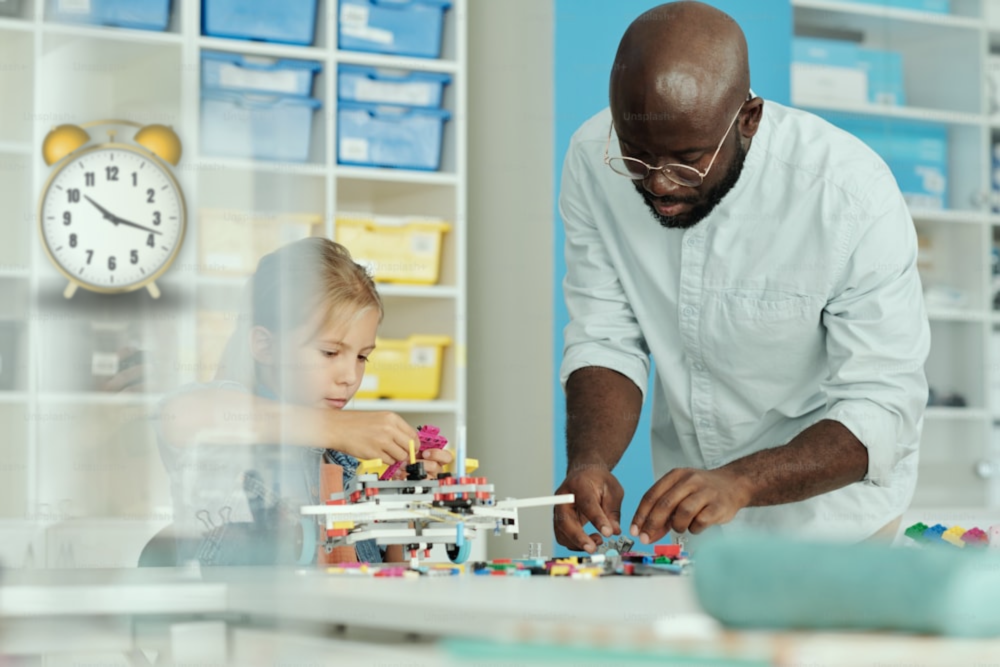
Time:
{"hour": 10, "minute": 18}
